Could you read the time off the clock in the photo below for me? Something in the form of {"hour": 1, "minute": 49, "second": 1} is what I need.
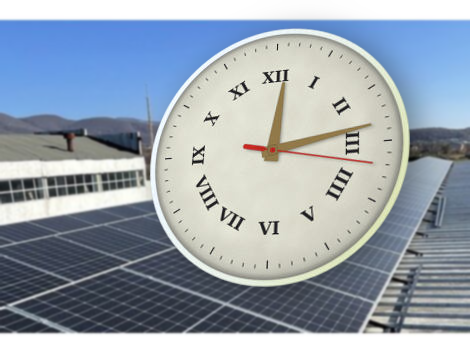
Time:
{"hour": 12, "minute": 13, "second": 17}
